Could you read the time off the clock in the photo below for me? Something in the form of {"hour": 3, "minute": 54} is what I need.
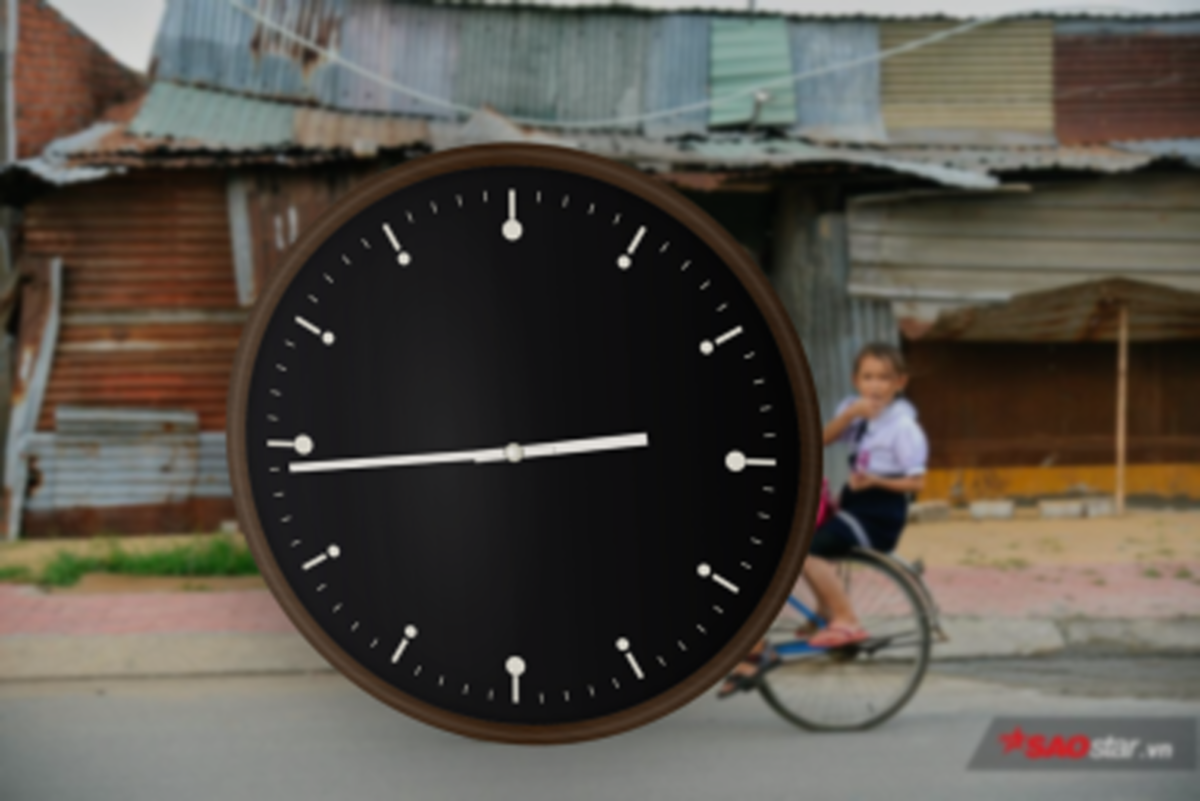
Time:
{"hour": 2, "minute": 44}
